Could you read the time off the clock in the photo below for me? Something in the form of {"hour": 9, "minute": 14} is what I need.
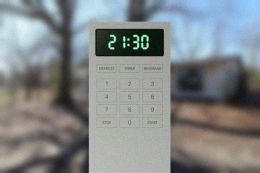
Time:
{"hour": 21, "minute": 30}
